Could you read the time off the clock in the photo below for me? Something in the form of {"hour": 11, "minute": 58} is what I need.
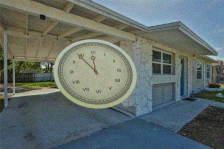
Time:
{"hour": 11, "minute": 54}
